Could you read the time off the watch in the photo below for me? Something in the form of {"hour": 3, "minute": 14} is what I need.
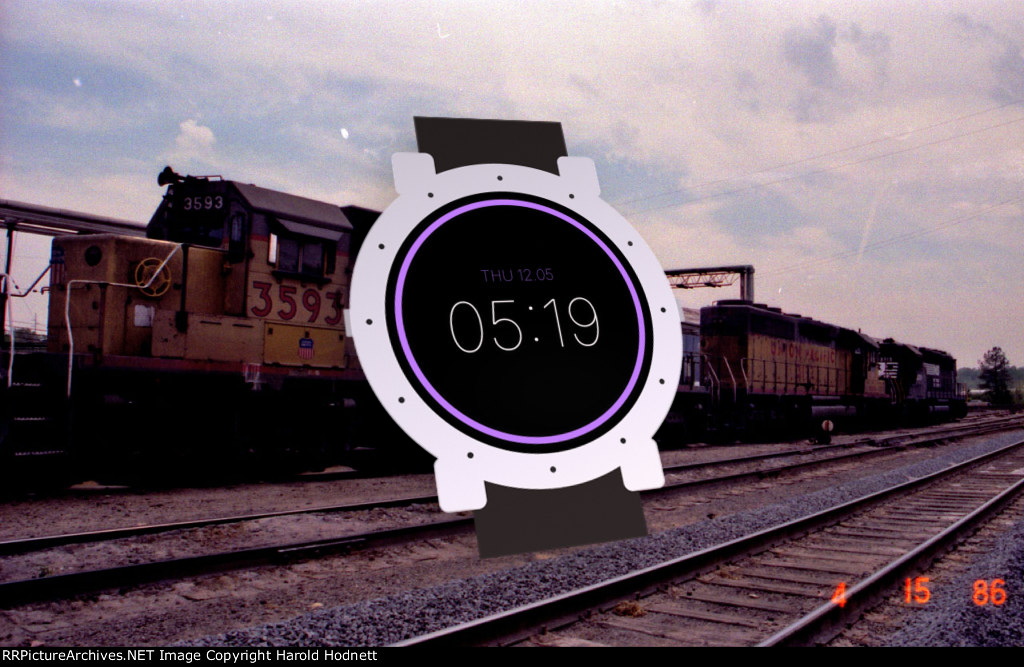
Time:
{"hour": 5, "minute": 19}
